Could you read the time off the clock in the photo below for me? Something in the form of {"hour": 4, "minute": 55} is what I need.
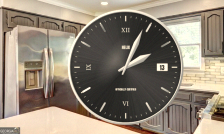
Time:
{"hour": 2, "minute": 4}
